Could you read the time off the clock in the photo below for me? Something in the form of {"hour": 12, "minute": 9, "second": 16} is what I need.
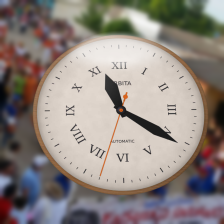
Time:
{"hour": 11, "minute": 20, "second": 33}
